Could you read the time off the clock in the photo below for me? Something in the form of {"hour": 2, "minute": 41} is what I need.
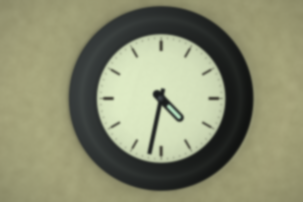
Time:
{"hour": 4, "minute": 32}
